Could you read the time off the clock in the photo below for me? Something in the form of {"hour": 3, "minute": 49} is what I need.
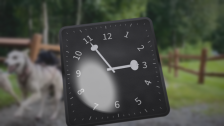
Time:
{"hour": 2, "minute": 55}
